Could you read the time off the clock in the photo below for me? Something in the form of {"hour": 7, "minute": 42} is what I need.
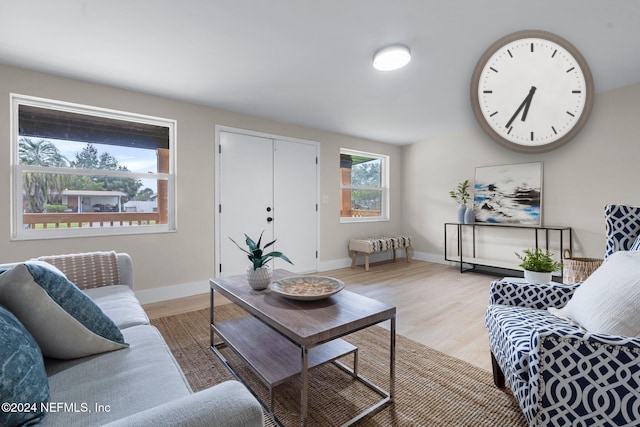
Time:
{"hour": 6, "minute": 36}
